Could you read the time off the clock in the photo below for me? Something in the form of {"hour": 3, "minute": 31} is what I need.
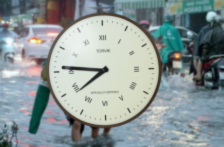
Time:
{"hour": 7, "minute": 46}
